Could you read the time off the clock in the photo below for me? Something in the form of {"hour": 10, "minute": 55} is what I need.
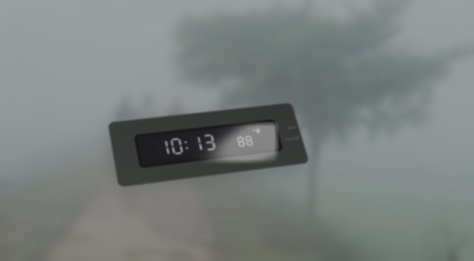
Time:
{"hour": 10, "minute": 13}
